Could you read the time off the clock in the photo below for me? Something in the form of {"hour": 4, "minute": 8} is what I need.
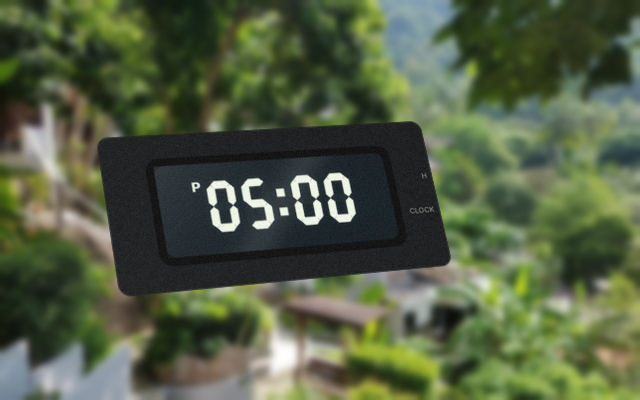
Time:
{"hour": 5, "minute": 0}
